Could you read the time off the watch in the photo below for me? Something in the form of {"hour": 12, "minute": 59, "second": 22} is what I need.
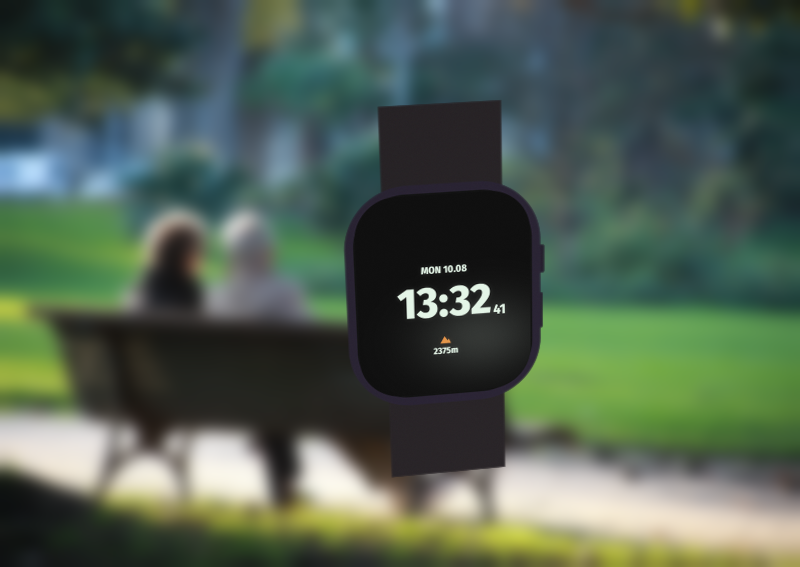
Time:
{"hour": 13, "minute": 32, "second": 41}
